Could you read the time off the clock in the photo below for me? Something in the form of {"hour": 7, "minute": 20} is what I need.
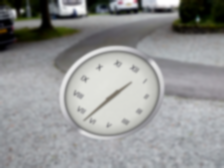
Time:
{"hour": 12, "minute": 32}
